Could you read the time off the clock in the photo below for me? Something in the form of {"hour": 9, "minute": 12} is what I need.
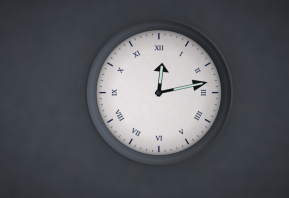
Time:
{"hour": 12, "minute": 13}
